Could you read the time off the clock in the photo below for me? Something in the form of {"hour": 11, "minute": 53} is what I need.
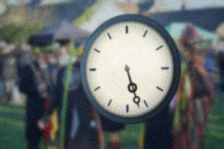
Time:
{"hour": 5, "minute": 27}
